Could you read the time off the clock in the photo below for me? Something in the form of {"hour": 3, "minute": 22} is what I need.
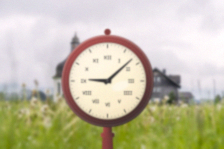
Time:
{"hour": 9, "minute": 8}
